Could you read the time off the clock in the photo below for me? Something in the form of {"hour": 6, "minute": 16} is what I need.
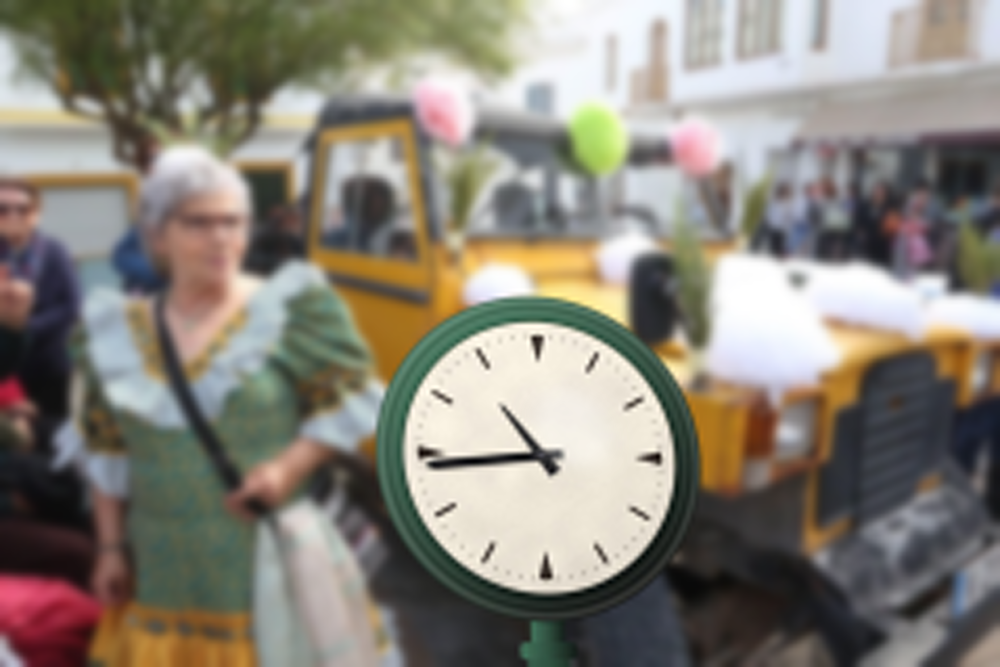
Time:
{"hour": 10, "minute": 44}
